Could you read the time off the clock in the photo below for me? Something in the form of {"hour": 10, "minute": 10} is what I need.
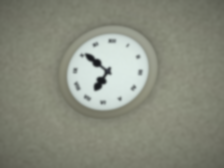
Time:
{"hour": 6, "minute": 51}
